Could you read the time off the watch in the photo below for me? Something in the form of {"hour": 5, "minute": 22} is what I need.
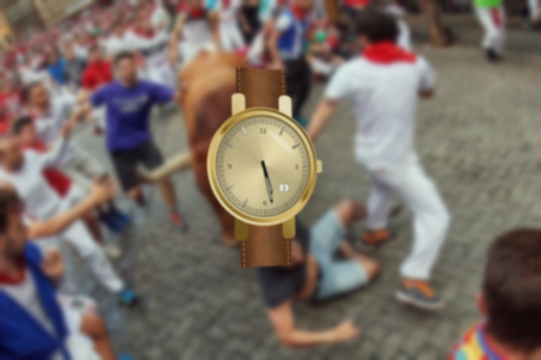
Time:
{"hour": 5, "minute": 28}
